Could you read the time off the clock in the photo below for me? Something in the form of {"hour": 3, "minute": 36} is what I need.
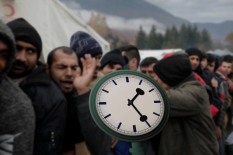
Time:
{"hour": 1, "minute": 25}
